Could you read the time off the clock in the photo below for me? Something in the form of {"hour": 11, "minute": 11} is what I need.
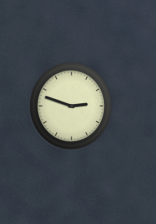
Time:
{"hour": 2, "minute": 48}
